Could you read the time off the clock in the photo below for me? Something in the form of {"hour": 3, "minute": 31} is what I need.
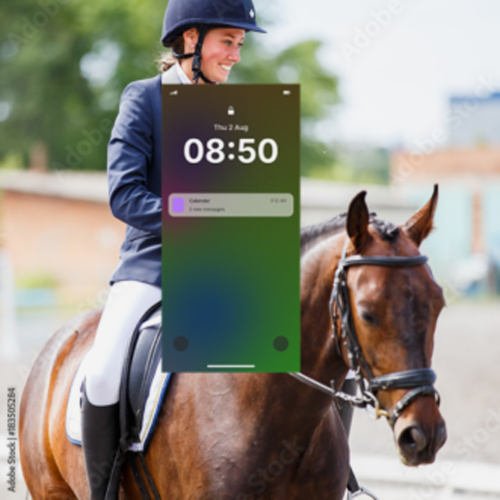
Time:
{"hour": 8, "minute": 50}
